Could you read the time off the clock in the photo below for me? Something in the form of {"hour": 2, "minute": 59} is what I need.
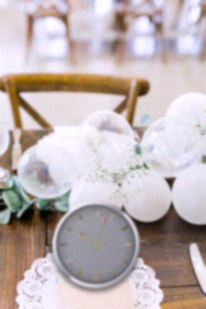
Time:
{"hour": 10, "minute": 3}
